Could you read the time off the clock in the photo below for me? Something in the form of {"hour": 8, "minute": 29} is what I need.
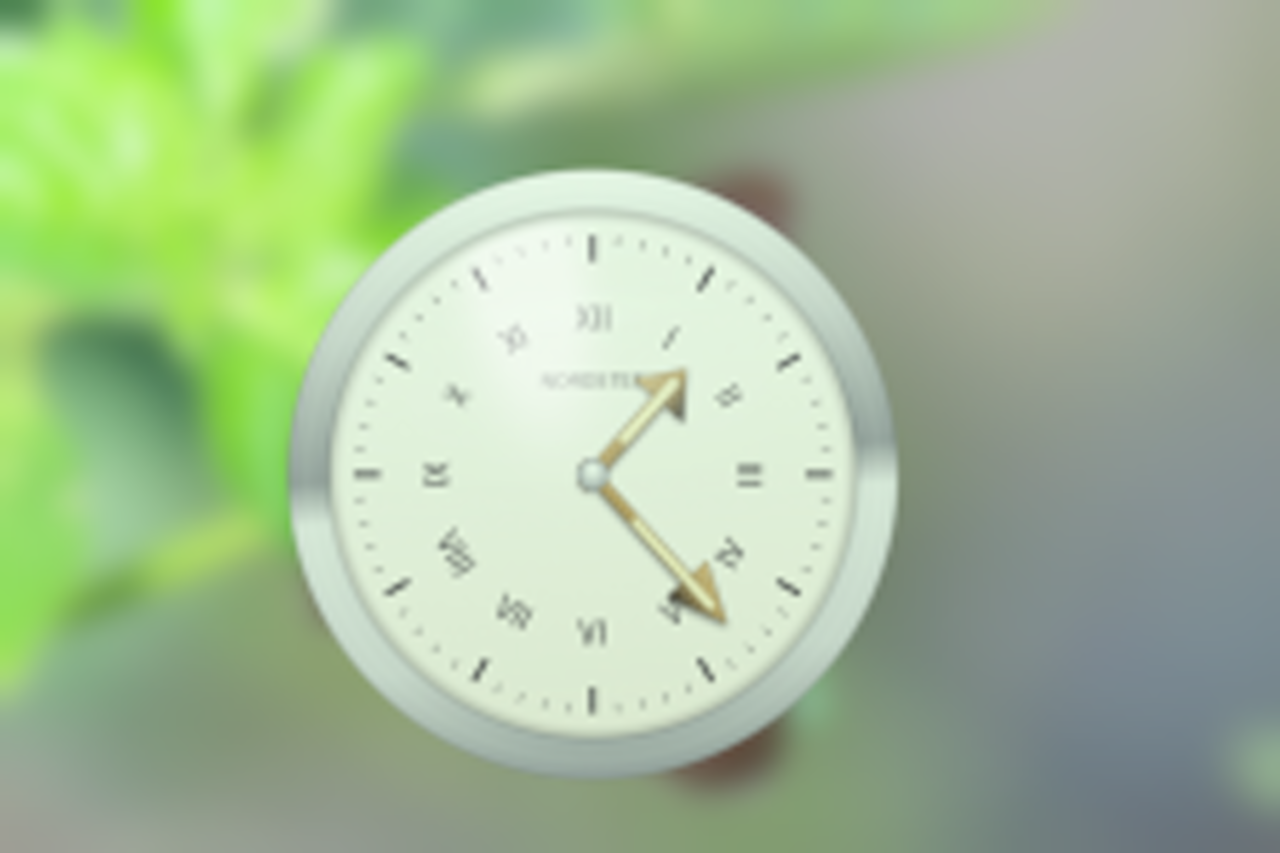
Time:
{"hour": 1, "minute": 23}
